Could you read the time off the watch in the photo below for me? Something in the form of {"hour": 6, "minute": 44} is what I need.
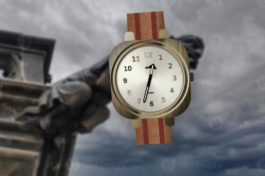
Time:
{"hour": 12, "minute": 33}
